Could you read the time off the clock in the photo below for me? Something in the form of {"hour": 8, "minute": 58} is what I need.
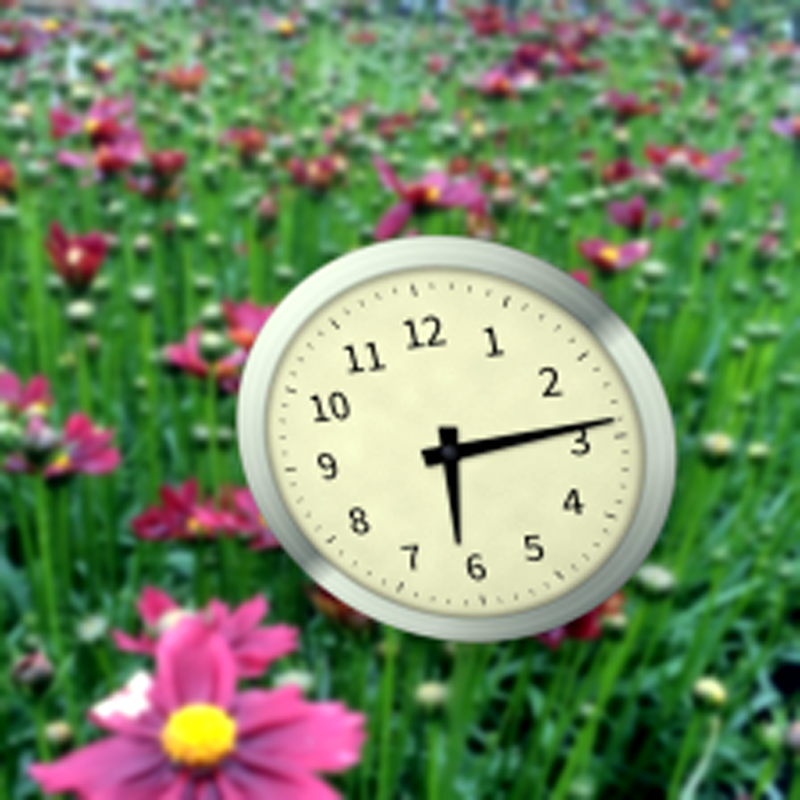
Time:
{"hour": 6, "minute": 14}
